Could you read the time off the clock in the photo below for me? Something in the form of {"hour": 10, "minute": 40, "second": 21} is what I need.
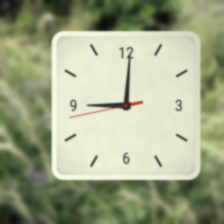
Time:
{"hour": 9, "minute": 0, "second": 43}
